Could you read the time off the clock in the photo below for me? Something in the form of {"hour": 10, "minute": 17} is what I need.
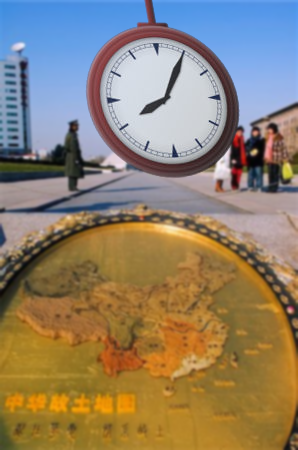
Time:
{"hour": 8, "minute": 5}
